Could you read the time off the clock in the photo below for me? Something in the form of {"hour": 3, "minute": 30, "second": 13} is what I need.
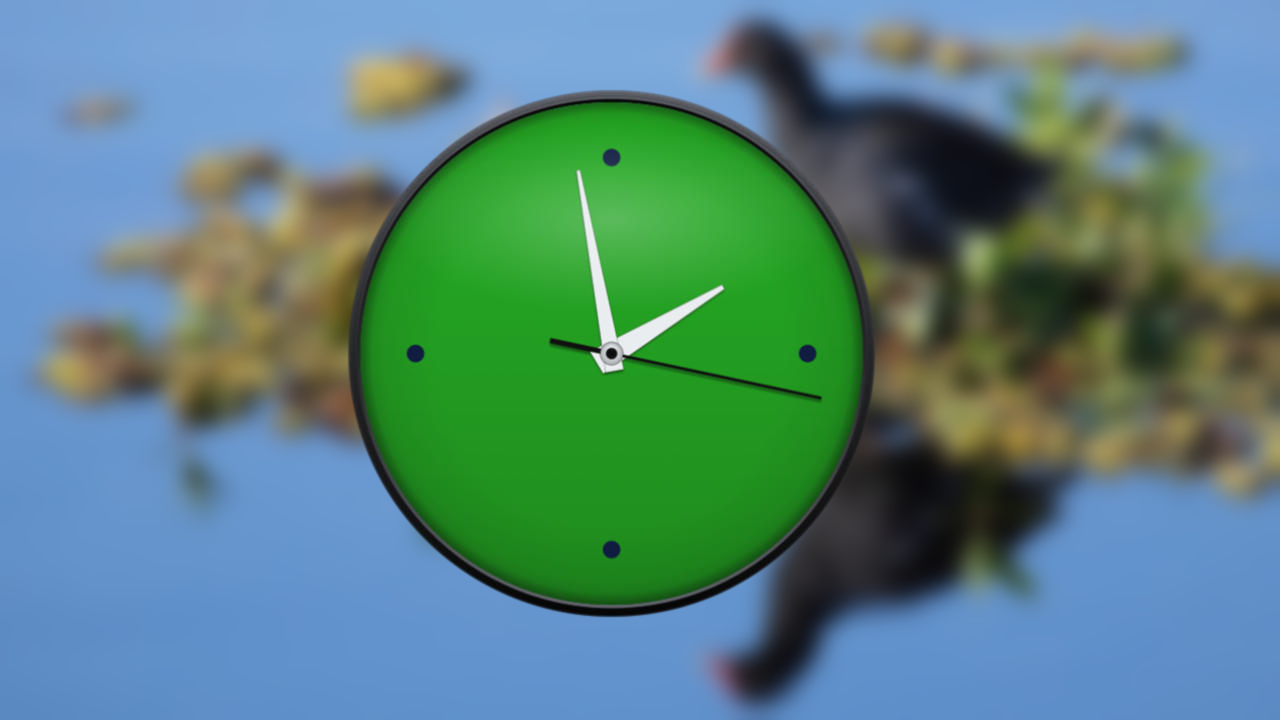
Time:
{"hour": 1, "minute": 58, "second": 17}
